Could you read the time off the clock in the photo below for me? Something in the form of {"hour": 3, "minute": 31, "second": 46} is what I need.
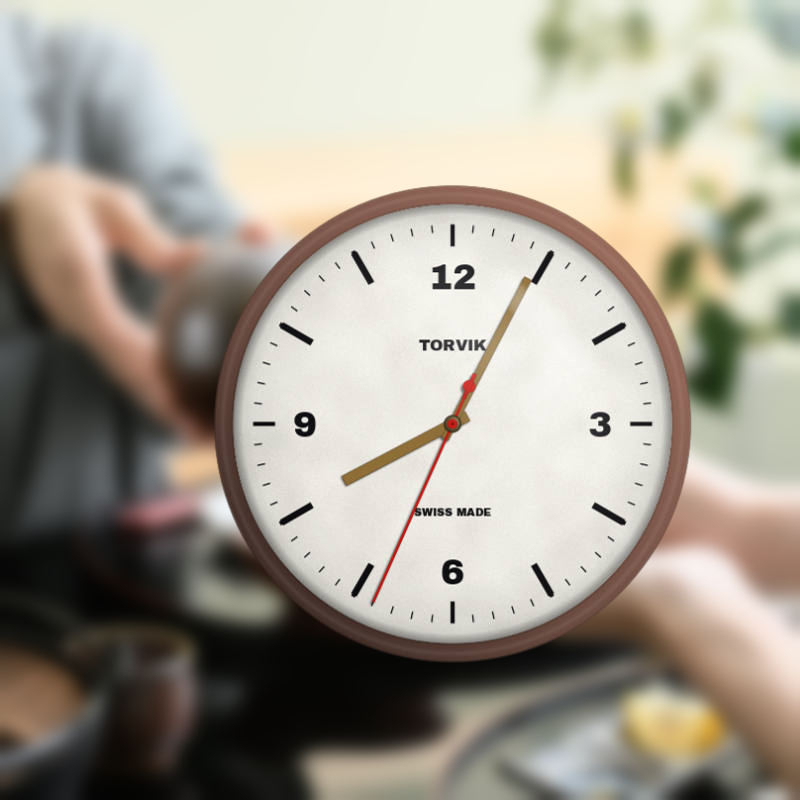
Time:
{"hour": 8, "minute": 4, "second": 34}
